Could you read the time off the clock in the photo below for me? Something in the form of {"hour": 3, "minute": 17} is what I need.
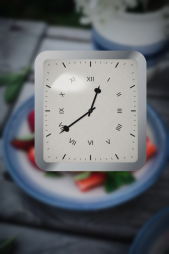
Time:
{"hour": 12, "minute": 39}
